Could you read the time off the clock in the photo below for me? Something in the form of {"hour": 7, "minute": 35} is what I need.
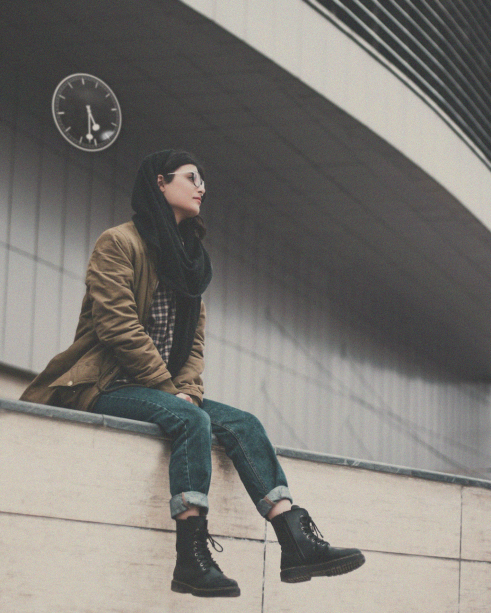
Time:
{"hour": 5, "minute": 32}
